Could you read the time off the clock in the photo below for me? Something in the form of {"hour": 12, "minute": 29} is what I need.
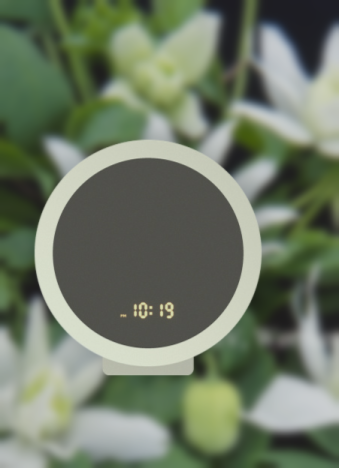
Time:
{"hour": 10, "minute": 19}
